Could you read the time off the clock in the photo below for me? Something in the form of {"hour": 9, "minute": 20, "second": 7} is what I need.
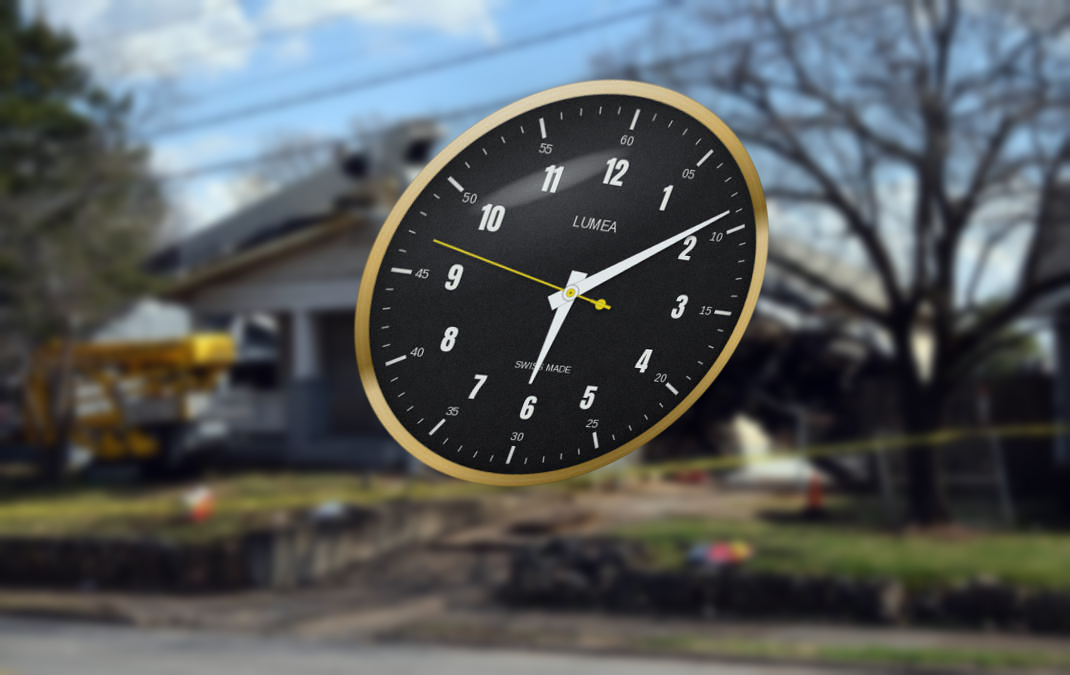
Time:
{"hour": 6, "minute": 8, "second": 47}
